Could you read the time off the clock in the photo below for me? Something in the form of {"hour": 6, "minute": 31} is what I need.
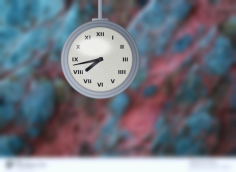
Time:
{"hour": 7, "minute": 43}
